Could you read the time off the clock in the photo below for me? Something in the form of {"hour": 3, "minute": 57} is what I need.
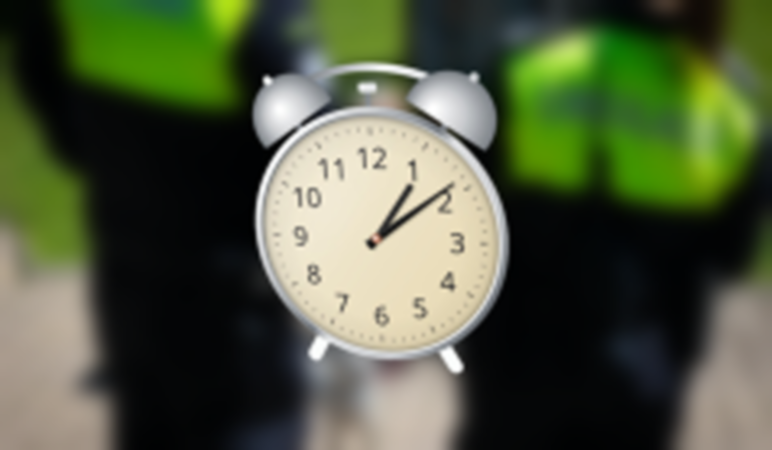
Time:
{"hour": 1, "minute": 9}
